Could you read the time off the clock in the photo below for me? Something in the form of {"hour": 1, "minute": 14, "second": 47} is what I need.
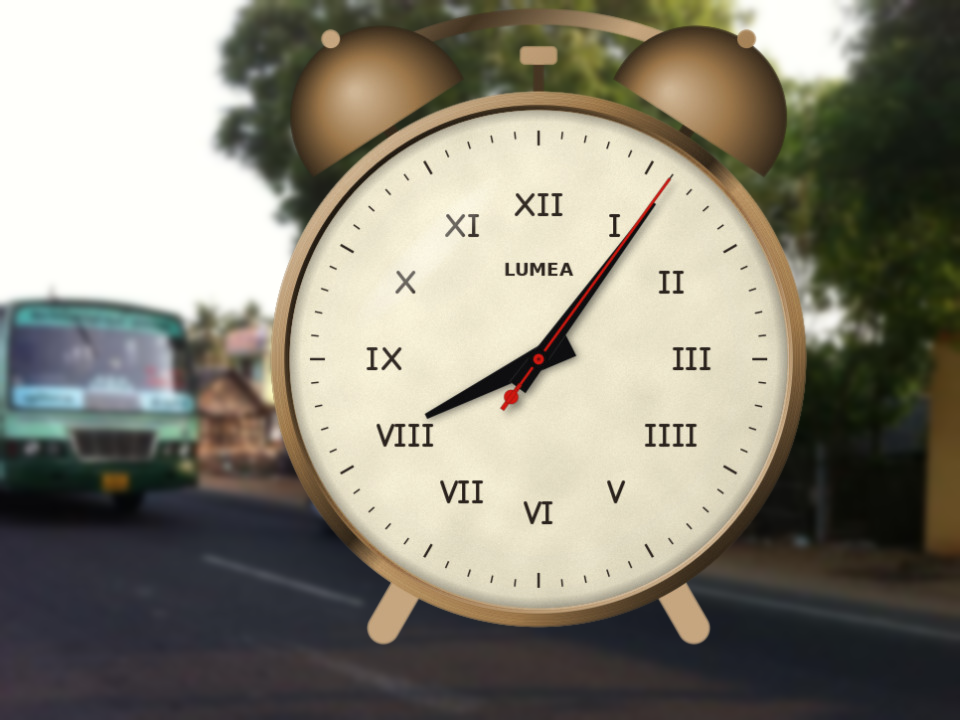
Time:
{"hour": 8, "minute": 6, "second": 6}
